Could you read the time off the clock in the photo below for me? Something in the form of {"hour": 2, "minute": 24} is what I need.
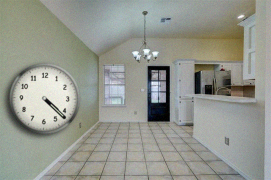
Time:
{"hour": 4, "minute": 22}
